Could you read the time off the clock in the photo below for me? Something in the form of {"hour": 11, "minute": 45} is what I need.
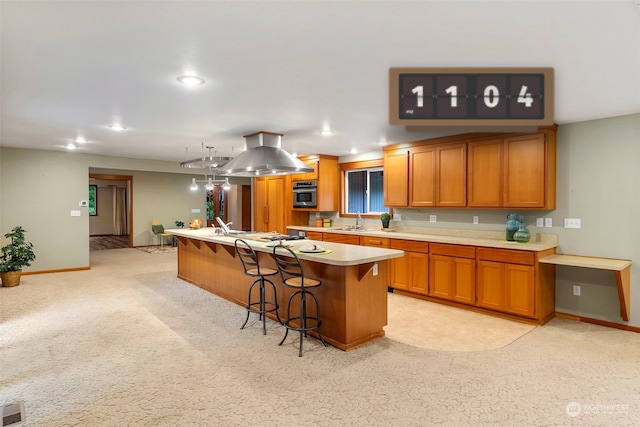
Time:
{"hour": 11, "minute": 4}
